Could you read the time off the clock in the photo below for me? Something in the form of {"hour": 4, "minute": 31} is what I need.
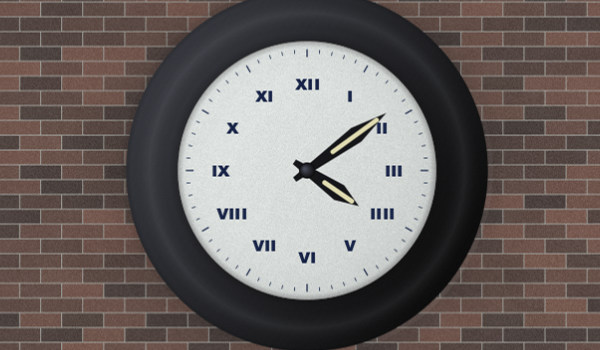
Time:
{"hour": 4, "minute": 9}
